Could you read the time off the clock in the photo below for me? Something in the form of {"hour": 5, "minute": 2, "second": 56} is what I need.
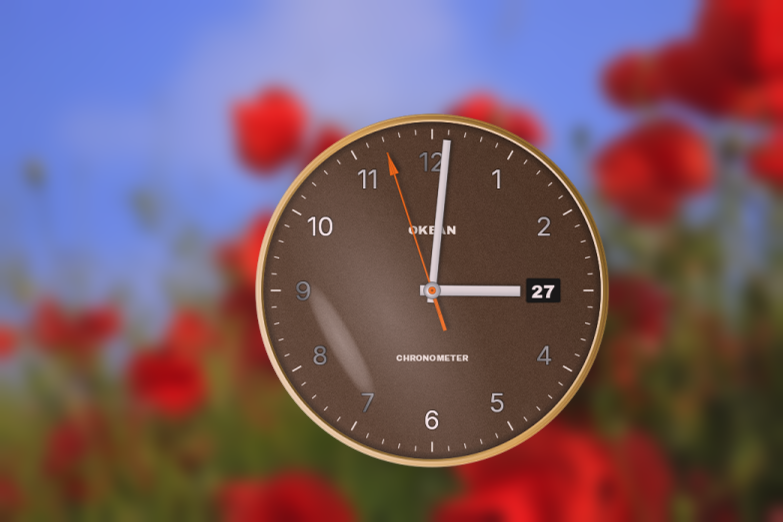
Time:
{"hour": 3, "minute": 0, "second": 57}
